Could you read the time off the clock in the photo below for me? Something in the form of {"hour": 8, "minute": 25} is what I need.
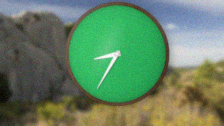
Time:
{"hour": 8, "minute": 35}
